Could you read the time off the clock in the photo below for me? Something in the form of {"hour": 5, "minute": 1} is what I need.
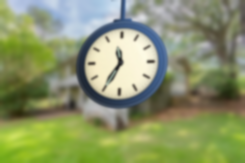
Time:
{"hour": 11, "minute": 35}
